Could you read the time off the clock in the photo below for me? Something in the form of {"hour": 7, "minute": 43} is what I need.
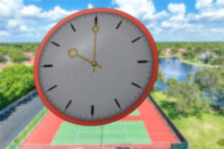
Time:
{"hour": 10, "minute": 0}
